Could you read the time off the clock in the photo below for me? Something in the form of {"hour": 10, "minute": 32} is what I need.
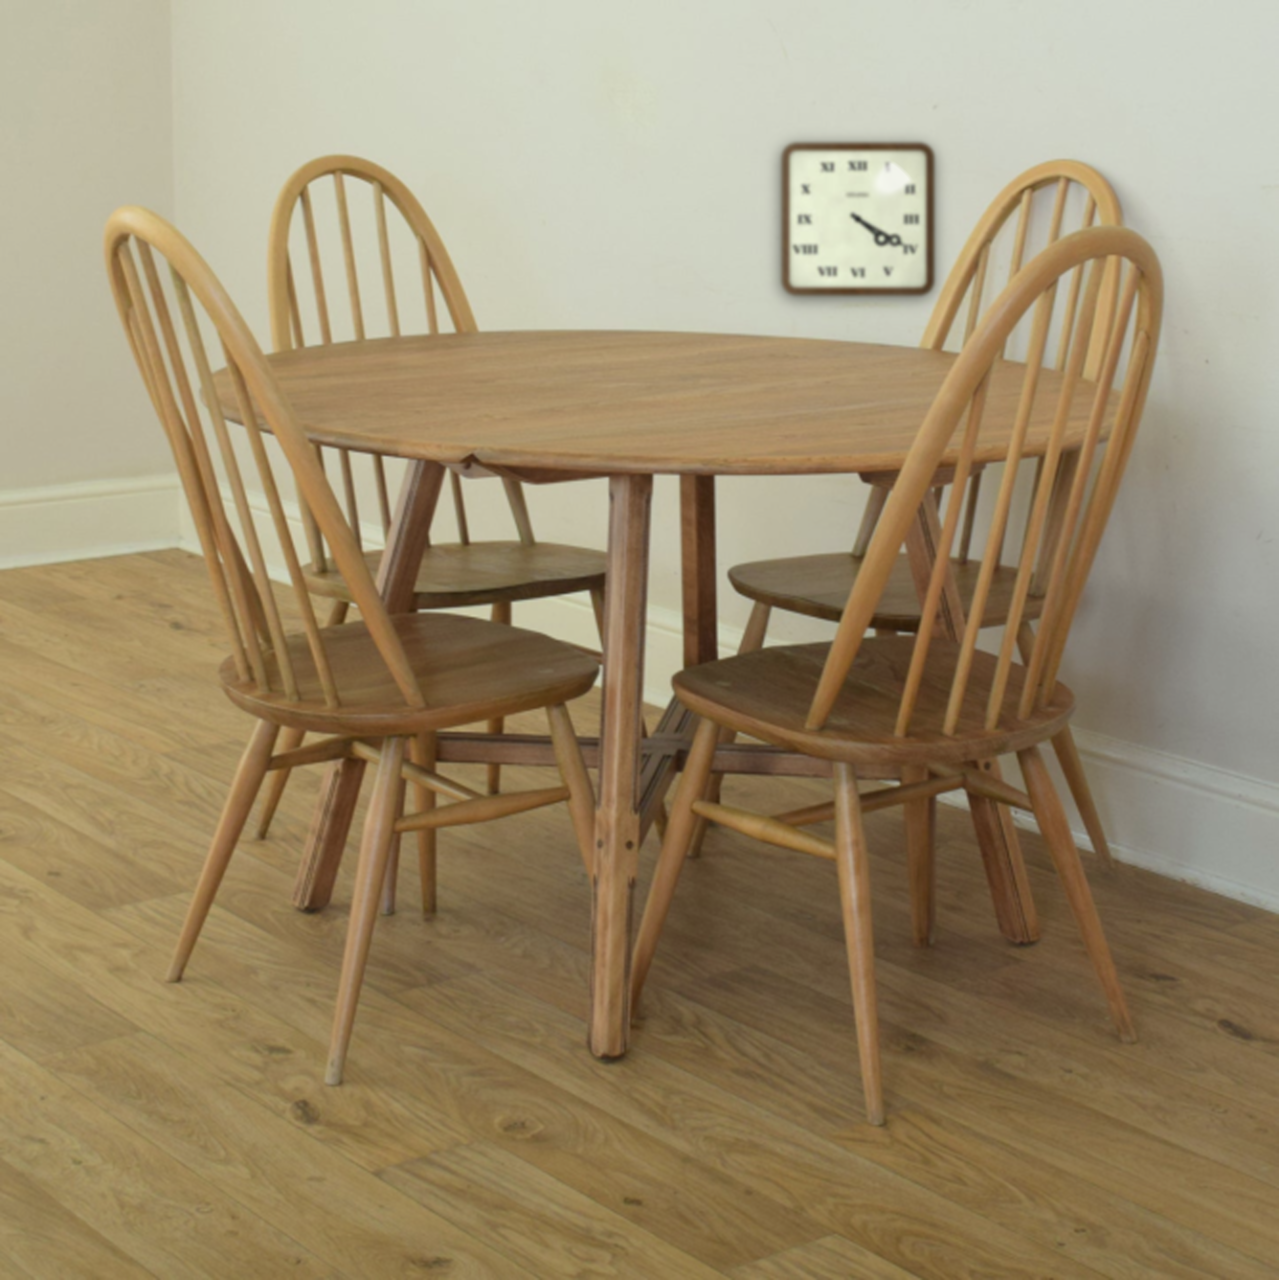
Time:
{"hour": 4, "minute": 20}
